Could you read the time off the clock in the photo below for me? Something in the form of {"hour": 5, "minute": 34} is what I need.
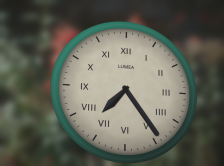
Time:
{"hour": 7, "minute": 24}
